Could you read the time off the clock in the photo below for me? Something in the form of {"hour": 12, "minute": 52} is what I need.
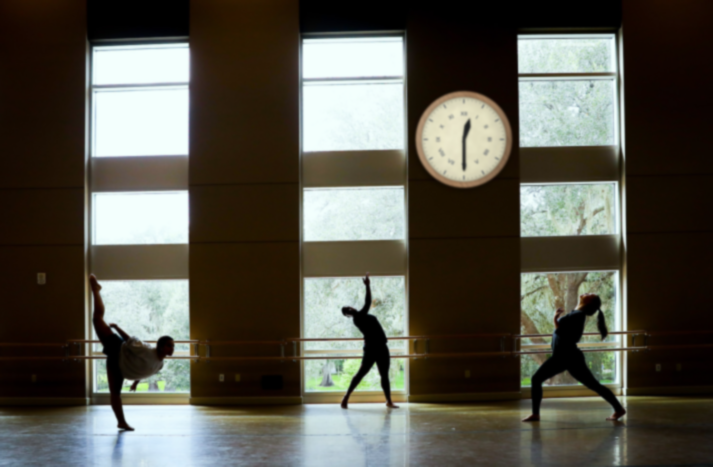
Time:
{"hour": 12, "minute": 30}
